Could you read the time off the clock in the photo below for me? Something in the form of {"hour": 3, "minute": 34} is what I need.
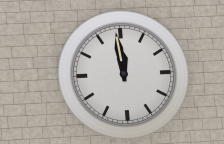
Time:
{"hour": 11, "minute": 59}
